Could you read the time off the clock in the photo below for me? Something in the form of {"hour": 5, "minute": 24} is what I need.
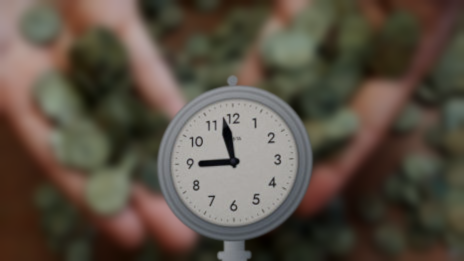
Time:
{"hour": 8, "minute": 58}
